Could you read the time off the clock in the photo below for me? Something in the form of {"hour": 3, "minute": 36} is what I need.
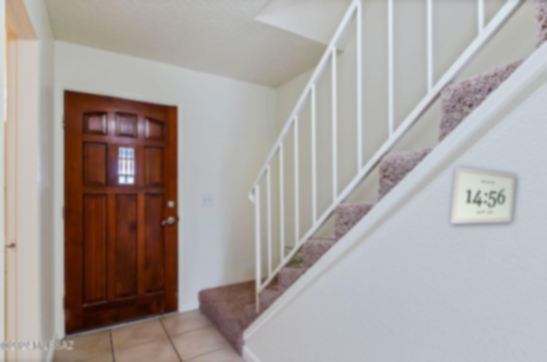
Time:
{"hour": 14, "minute": 56}
